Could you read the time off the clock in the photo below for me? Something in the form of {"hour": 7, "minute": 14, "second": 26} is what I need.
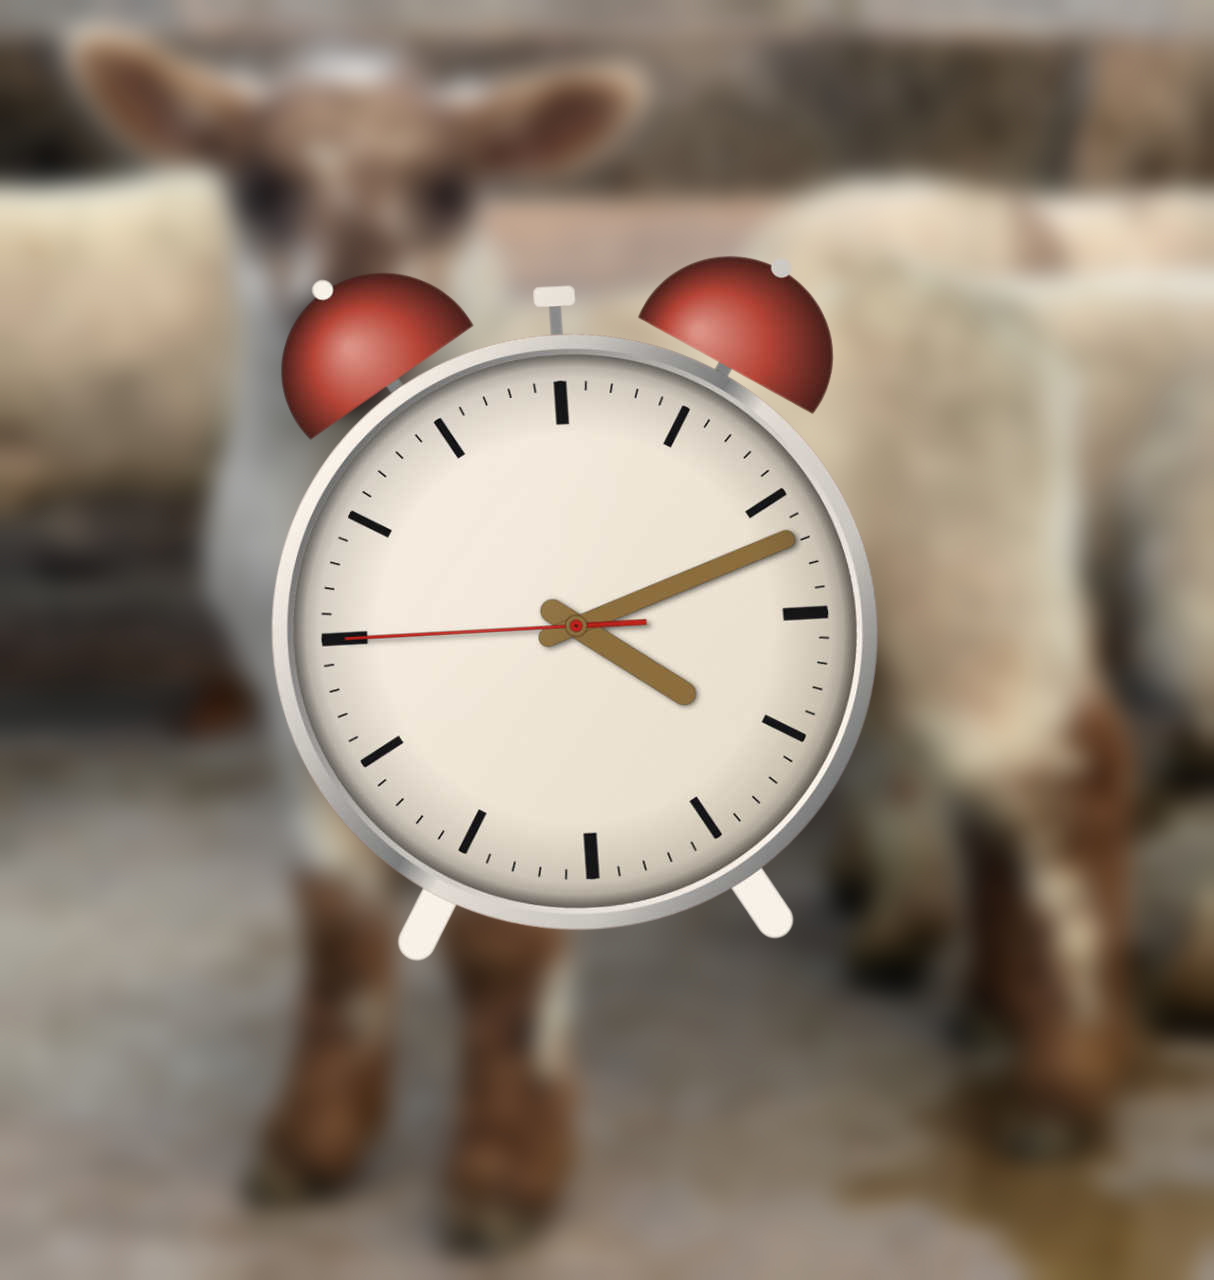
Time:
{"hour": 4, "minute": 11, "second": 45}
